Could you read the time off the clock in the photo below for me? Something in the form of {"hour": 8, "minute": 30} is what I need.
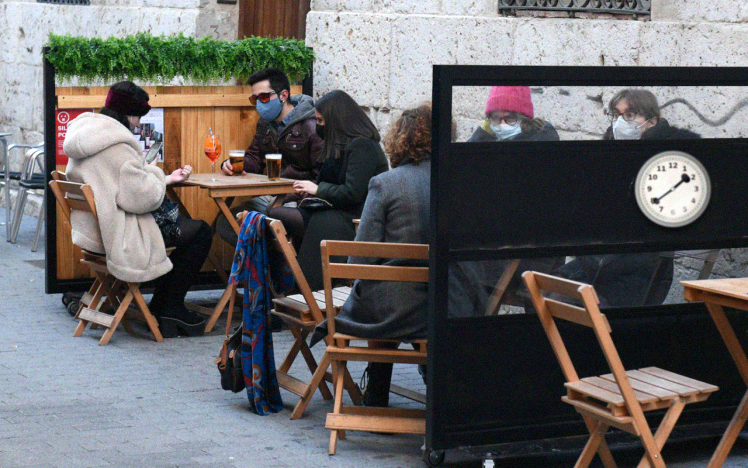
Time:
{"hour": 1, "minute": 39}
